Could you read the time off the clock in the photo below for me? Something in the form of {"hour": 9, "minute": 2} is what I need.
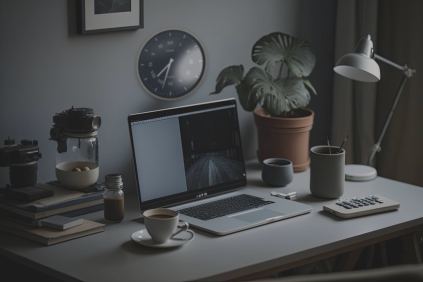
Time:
{"hour": 7, "minute": 33}
